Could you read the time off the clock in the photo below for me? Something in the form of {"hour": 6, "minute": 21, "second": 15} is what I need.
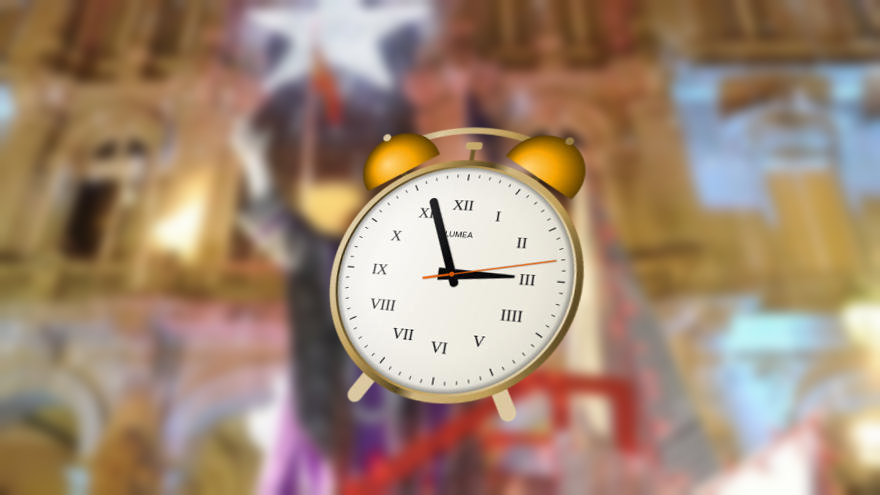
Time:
{"hour": 2, "minute": 56, "second": 13}
